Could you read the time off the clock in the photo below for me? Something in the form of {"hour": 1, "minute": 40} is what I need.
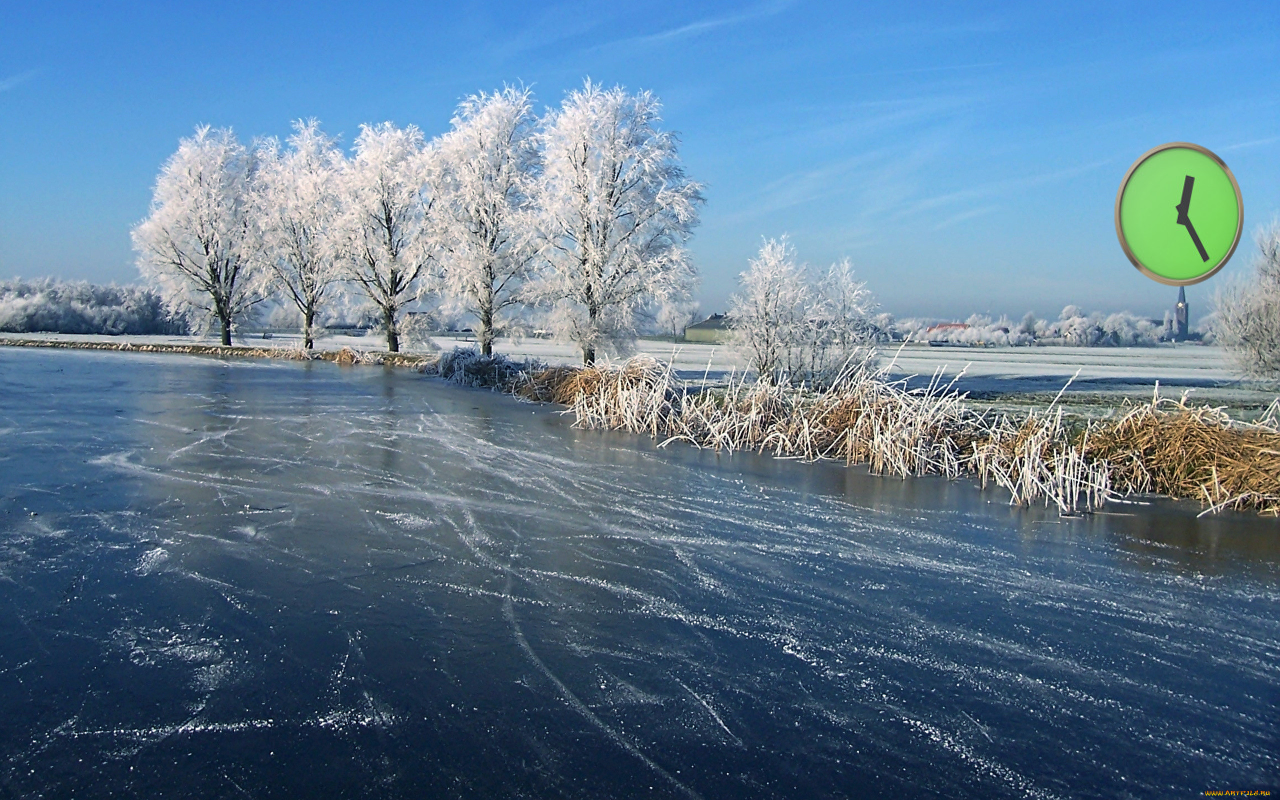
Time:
{"hour": 12, "minute": 25}
